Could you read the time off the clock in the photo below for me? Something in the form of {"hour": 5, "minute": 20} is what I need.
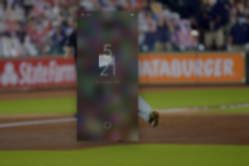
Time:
{"hour": 5, "minute": 21}
